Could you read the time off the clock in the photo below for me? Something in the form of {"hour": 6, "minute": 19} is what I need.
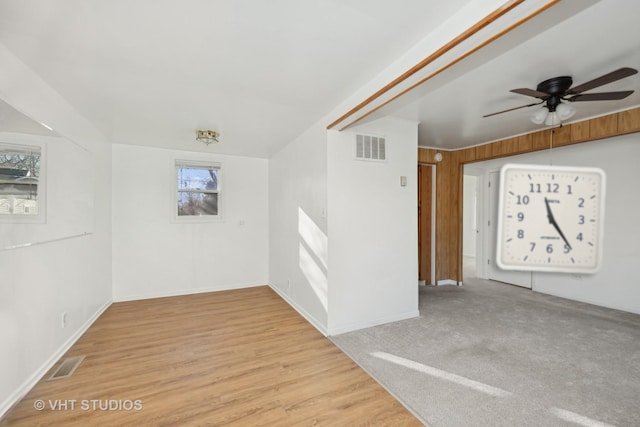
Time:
{"hour": 11, "minute": 24}
